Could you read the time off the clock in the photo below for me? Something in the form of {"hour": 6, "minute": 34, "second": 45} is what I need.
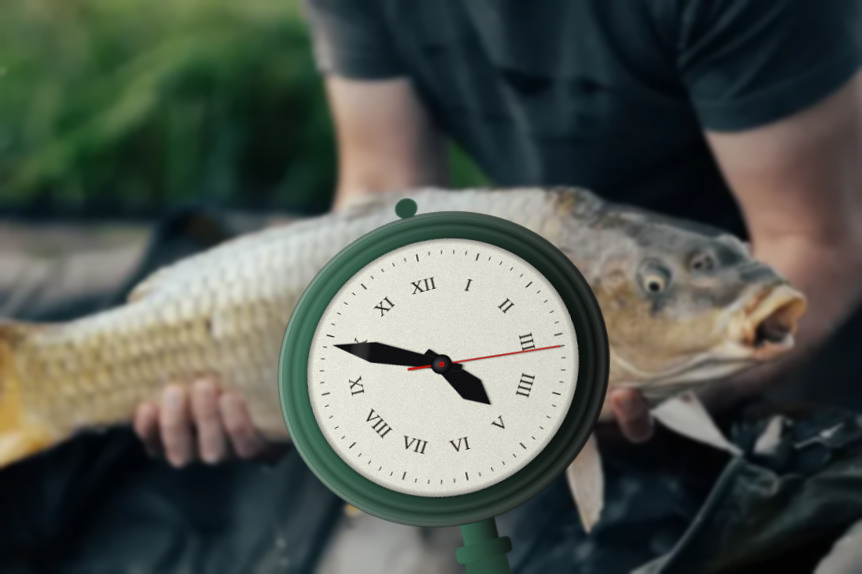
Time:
{"hour": 4, "minute": 49, "second": 16}
